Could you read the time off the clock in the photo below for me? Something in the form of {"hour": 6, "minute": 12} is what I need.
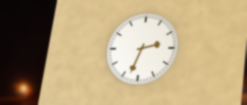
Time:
{"hour": 2, "minute": 33}
